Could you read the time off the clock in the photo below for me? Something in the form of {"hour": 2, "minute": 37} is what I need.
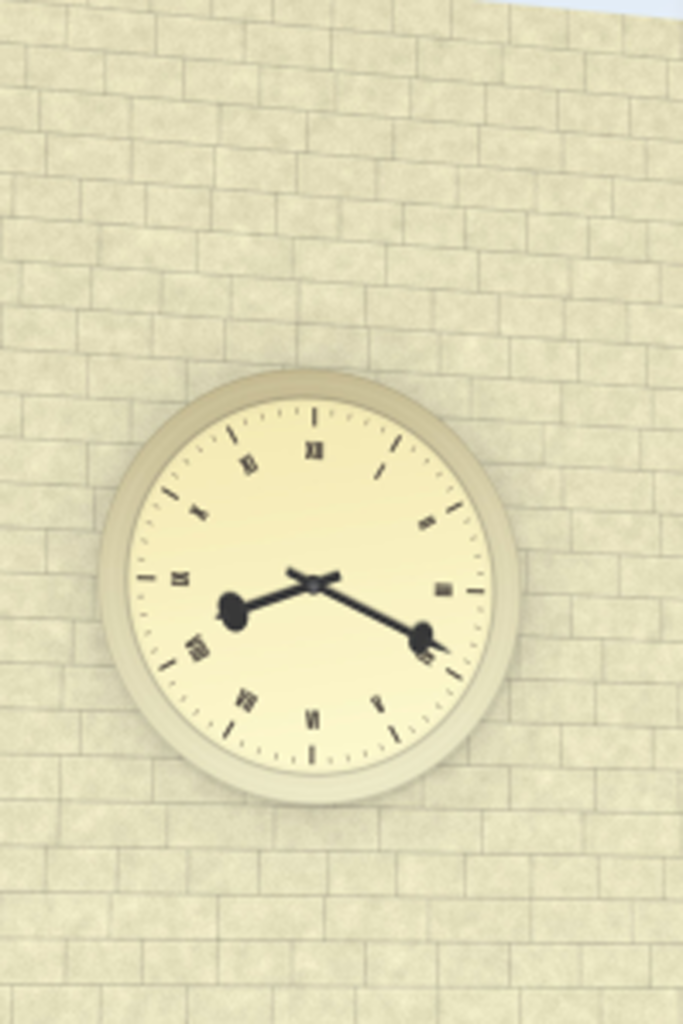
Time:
{"hour": 8, "minute": 19}
